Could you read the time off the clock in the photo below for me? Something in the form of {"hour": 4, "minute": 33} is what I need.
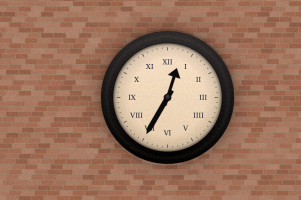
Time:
{"hour": 12, "minute": 35}
